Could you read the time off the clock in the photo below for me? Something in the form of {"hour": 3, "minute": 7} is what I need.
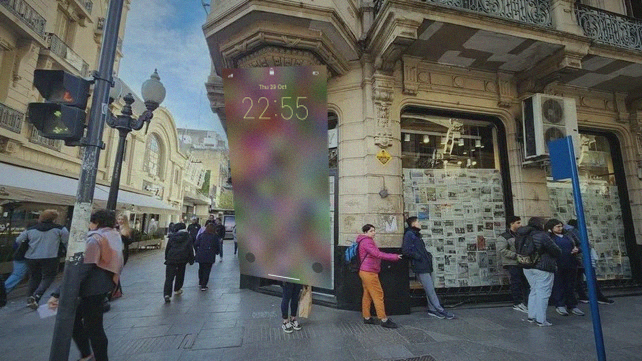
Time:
{"hour": 22, "minute": 55}
